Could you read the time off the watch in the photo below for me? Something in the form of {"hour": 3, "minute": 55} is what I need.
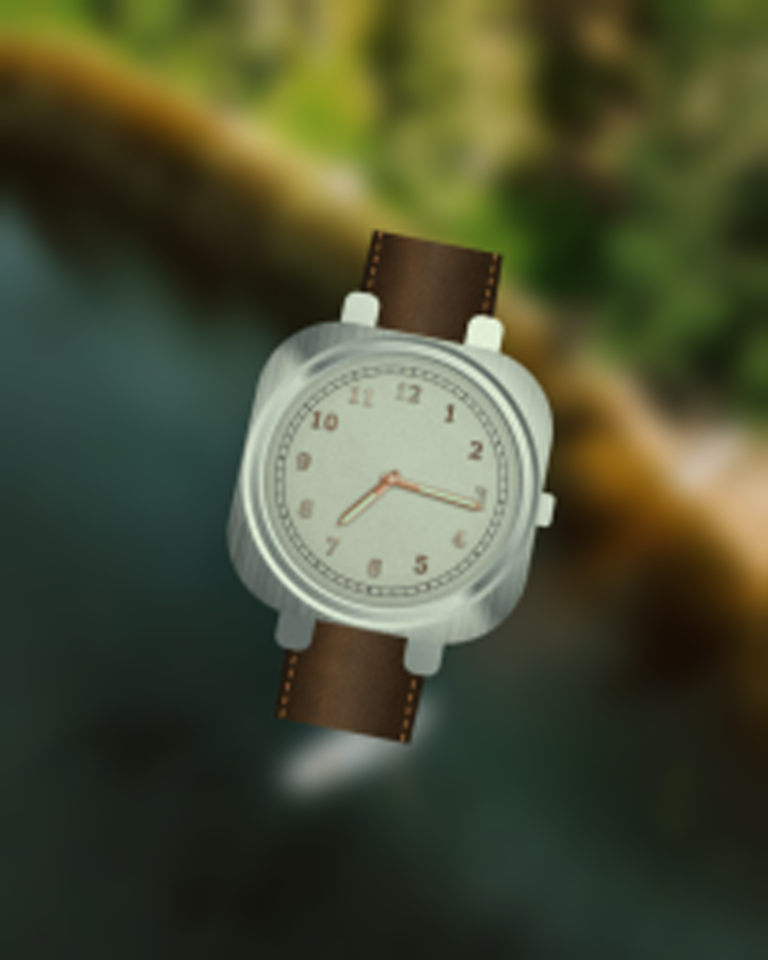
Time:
{"hour": 7, "minute": 16}
